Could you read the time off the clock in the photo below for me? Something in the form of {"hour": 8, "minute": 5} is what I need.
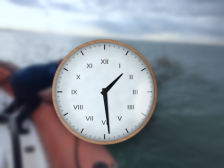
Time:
{"hour": 1, "minute": 29}
